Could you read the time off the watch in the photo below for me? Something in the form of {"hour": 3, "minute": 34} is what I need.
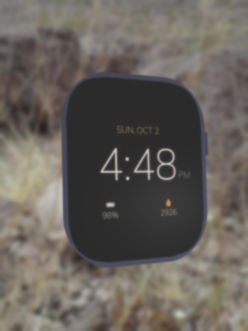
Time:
{"hour": 4, "minute": 48}
